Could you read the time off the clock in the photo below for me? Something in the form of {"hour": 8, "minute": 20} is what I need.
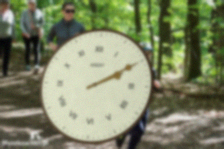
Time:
{"hour": 2, "minute": 10}
